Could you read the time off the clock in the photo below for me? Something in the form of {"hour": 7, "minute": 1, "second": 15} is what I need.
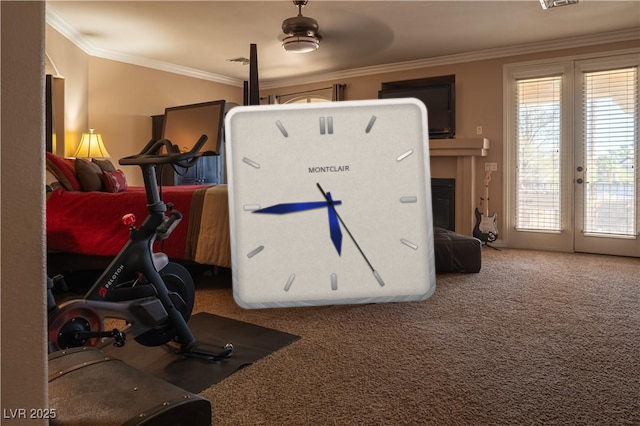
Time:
{"hour": 5, "minute": 44, "second": 25}
